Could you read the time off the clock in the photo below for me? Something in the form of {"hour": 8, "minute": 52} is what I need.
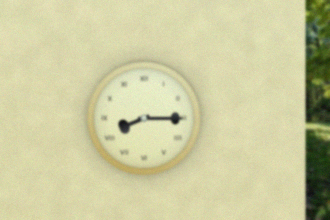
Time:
{"hour": 8, "minute": 15}
